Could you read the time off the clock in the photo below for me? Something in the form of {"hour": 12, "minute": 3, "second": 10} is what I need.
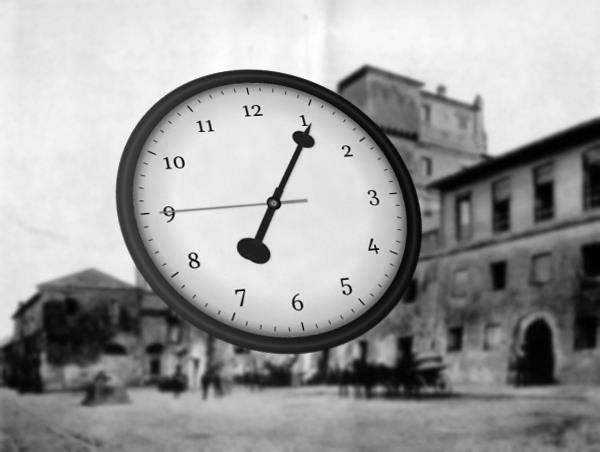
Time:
{"hour": 7, "minute": 5, "second": 45}
